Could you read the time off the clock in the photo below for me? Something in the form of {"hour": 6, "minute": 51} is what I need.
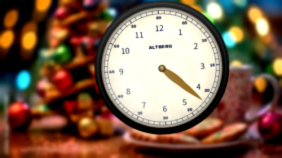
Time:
{"hour": 4, "minute": 22}
